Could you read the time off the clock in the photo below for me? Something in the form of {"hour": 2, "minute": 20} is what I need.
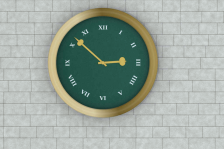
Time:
{"hour": 2, "minute": 52}
